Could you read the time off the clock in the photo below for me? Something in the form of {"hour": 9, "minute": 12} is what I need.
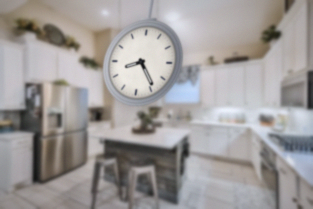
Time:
{"hour": 8, "minute": 24}
